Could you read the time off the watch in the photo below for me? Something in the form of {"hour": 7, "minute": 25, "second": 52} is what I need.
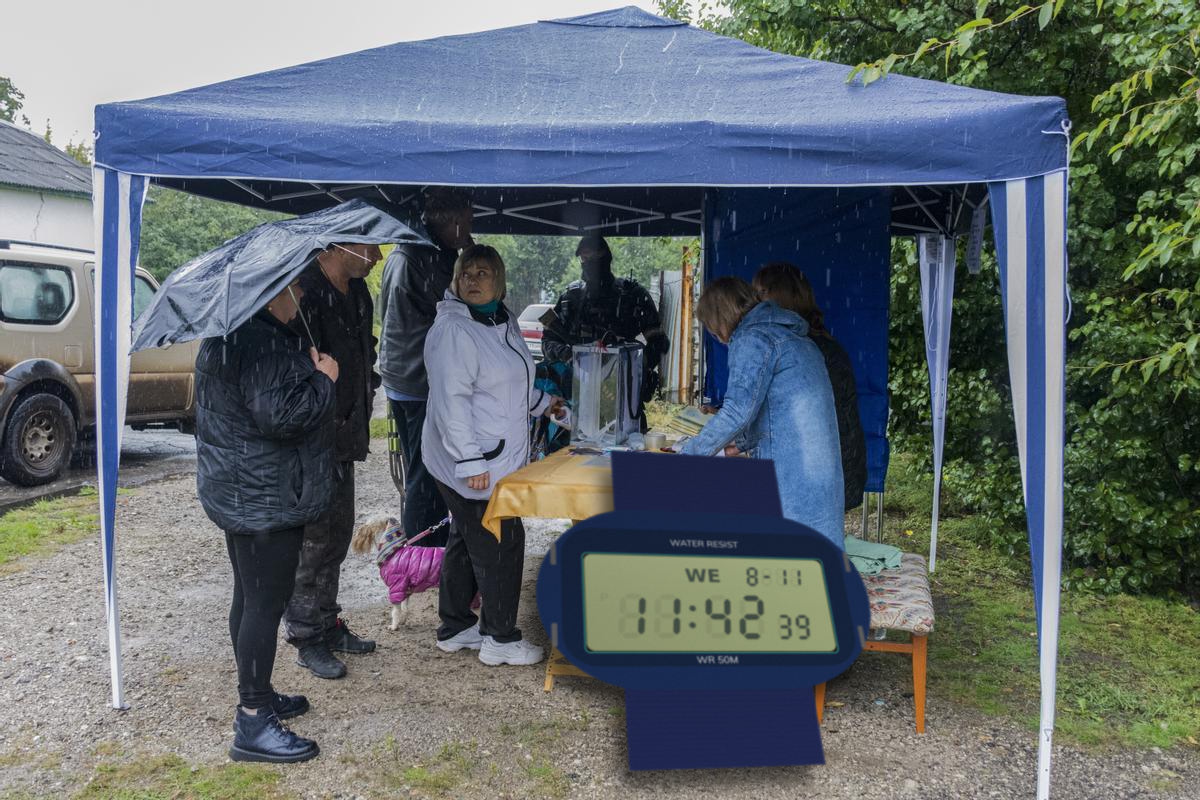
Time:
{"hour": 11, "minute": 42, "second": 39}
